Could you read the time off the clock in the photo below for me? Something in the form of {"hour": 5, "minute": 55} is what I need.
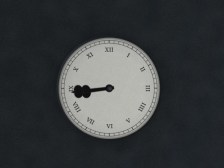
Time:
{"hour": 8, "minute": 44}
